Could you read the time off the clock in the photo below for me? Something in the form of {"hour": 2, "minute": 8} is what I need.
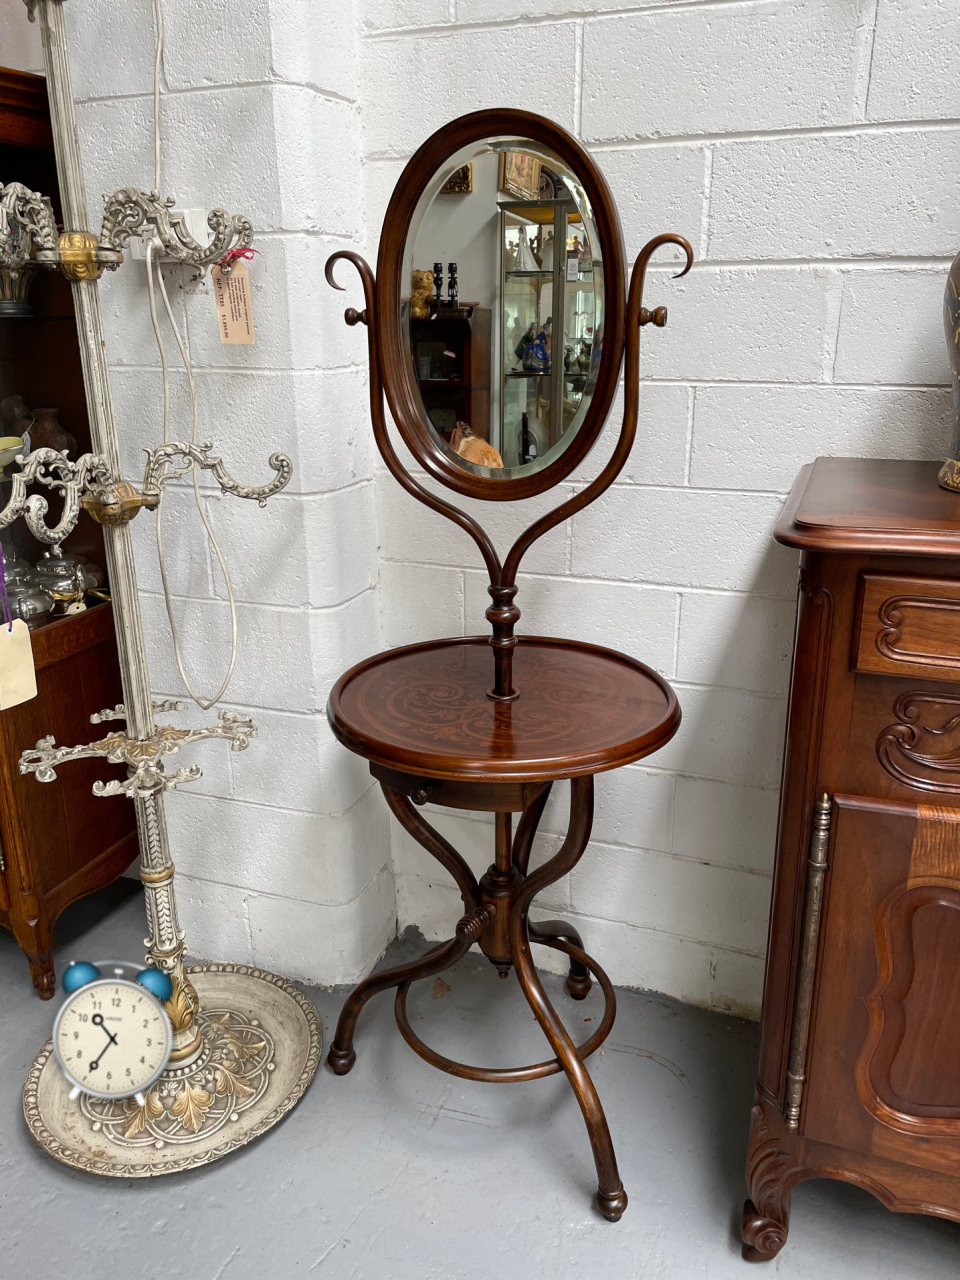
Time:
{"hour": 10, "minute": 35}
